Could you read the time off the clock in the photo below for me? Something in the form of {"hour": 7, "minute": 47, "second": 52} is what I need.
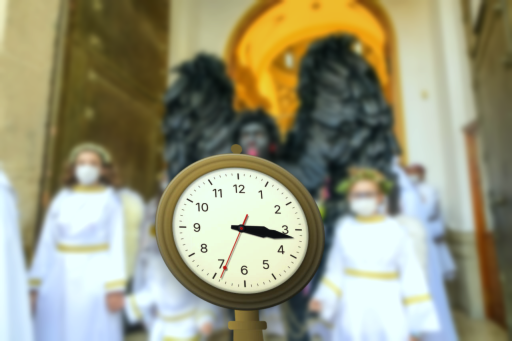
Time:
{"hour": 3, "minute": 16, "second": 34}
